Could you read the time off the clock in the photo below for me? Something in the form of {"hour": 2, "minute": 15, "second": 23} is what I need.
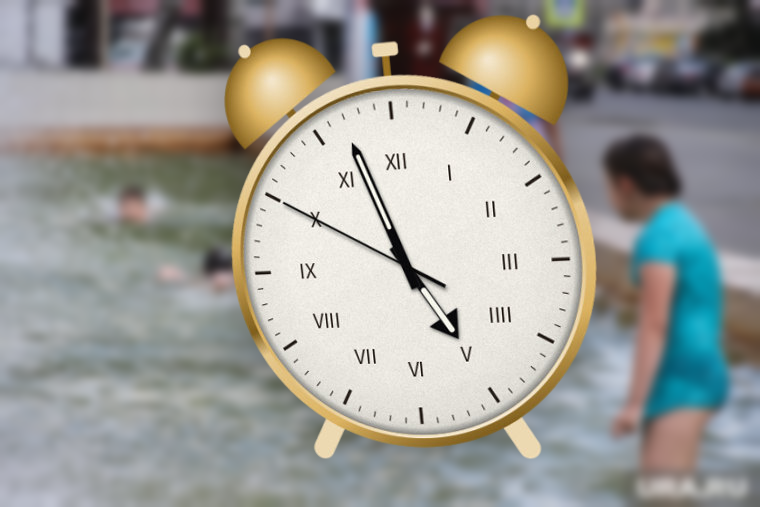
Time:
{"hour": 4, "minute": 56, "second": 50}
